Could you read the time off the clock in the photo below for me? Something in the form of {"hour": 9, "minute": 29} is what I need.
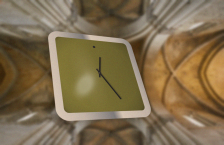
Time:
{"hour": 12, "minute": 25}
